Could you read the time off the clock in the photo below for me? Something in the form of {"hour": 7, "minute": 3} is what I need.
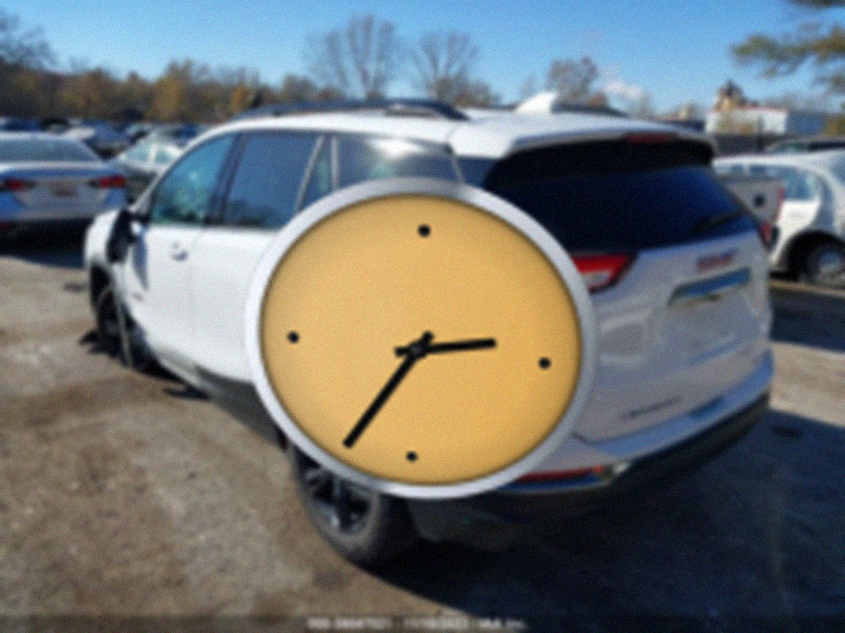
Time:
{"hour": 2, "minute": 35}
